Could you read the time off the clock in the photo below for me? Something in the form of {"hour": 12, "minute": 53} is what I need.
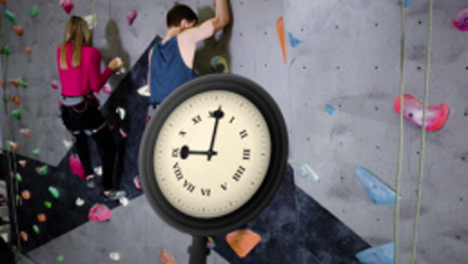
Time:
{"hour": 9, "minute": 1}
